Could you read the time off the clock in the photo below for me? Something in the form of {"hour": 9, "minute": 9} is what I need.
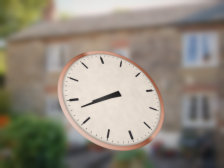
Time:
{"hour": 8, "minute": 43}
